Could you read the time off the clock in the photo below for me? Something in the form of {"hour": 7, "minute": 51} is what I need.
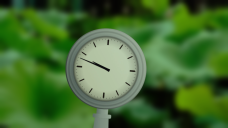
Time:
{"hour": 9, "minute": 48}
